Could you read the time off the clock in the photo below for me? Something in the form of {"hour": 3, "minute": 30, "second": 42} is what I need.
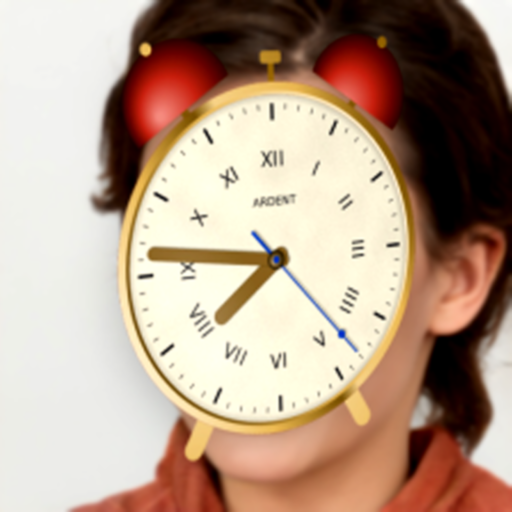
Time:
{"hour": 7, "minute": 46, "second": 23}
